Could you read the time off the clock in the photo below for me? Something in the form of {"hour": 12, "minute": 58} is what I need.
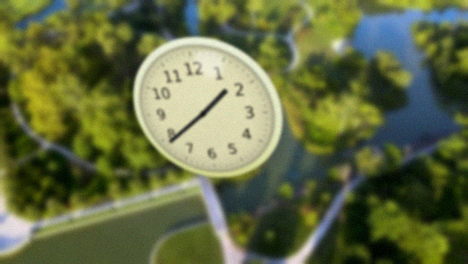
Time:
{"hour": 1, "minute": 39}
